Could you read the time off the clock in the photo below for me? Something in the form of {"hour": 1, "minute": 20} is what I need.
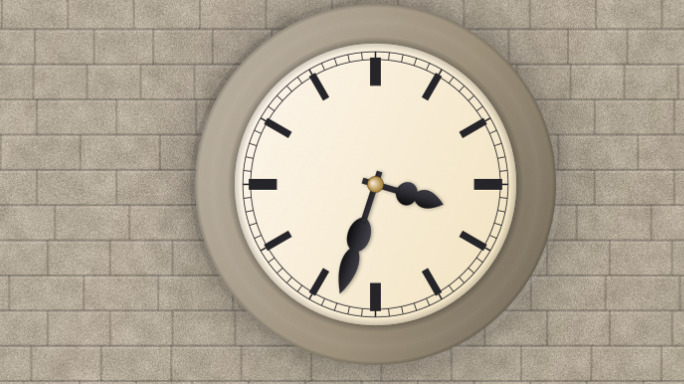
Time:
{"hour": 3, "minute": 33}
